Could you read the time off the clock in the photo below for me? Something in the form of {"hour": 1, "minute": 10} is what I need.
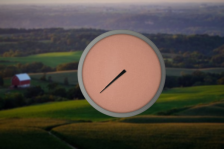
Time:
{"hour": 7, "minute": 38}
